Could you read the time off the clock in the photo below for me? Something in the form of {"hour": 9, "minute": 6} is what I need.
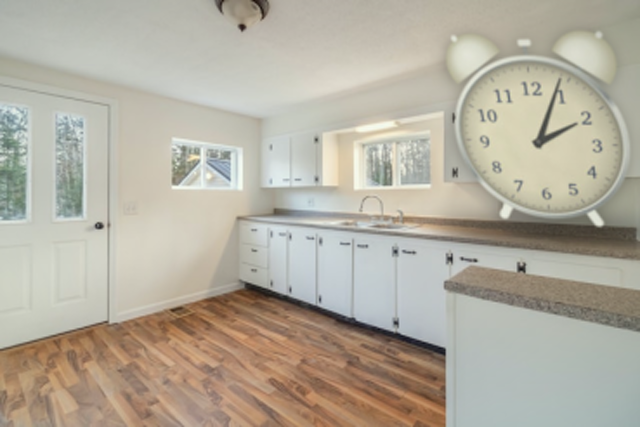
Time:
{"hour": 2, "minute": 4}
